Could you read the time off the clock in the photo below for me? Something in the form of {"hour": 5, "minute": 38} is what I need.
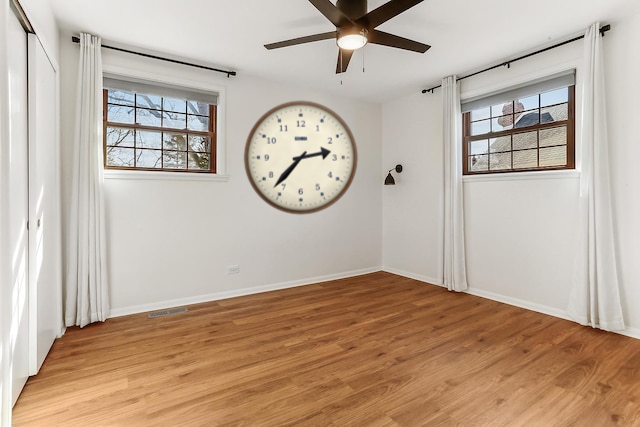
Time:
{"hour": 2, "minute": 37}
